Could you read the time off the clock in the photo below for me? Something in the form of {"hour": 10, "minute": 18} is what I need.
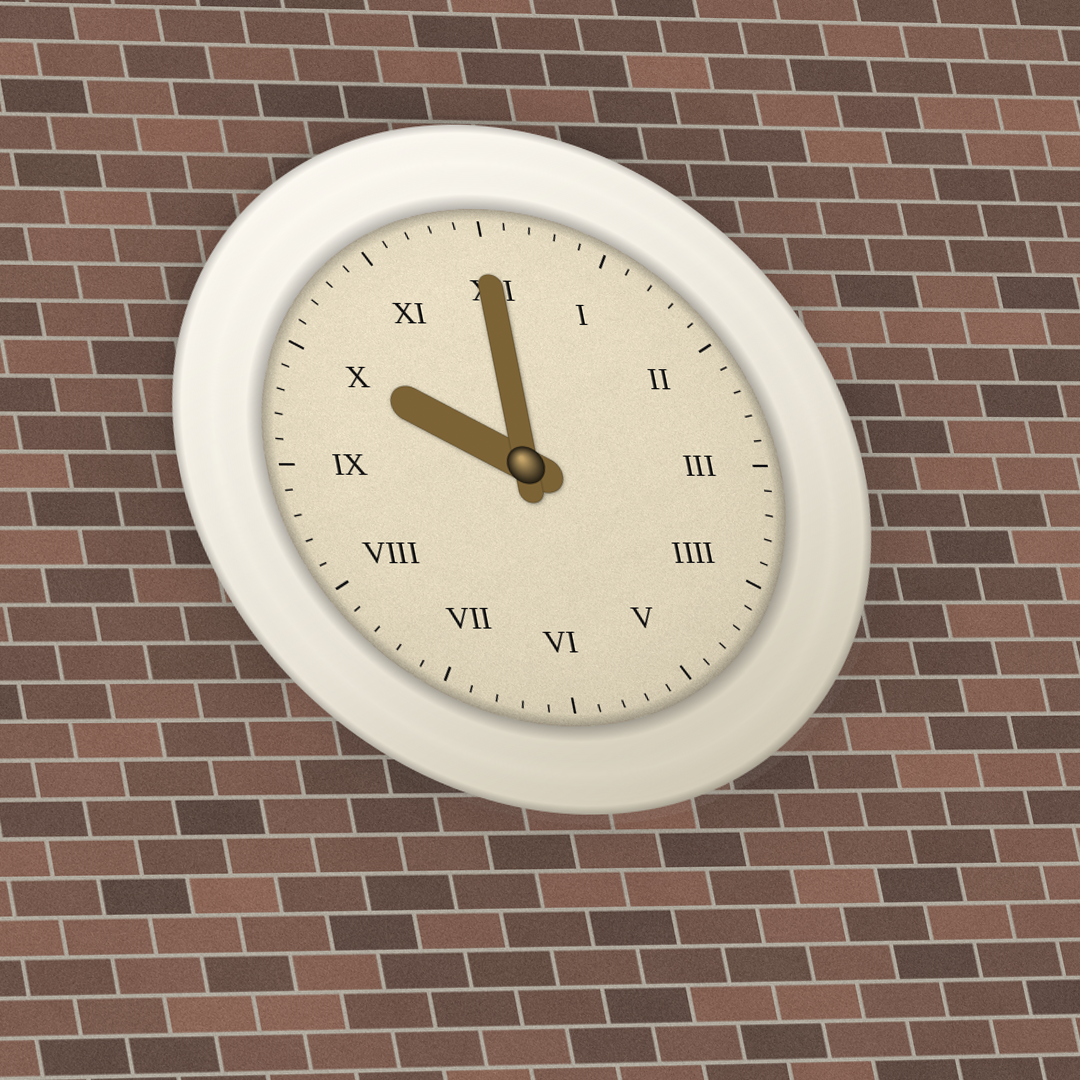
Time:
{"hour": 10, "minute": 0}
